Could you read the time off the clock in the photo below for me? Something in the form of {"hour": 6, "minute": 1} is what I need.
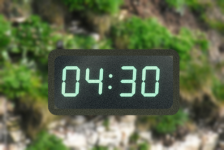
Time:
{"hour": 4, "minute": 30}
